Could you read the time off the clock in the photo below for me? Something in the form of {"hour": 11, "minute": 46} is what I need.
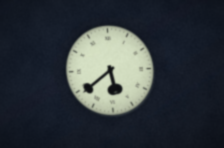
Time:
{"hour": 5, "minute": 39}
